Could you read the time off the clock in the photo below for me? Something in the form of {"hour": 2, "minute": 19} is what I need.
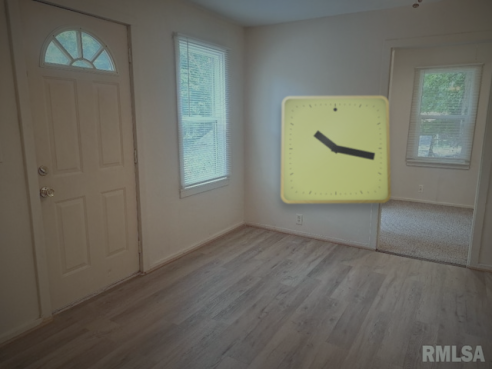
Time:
{"hour": 10, "minute": 17}
